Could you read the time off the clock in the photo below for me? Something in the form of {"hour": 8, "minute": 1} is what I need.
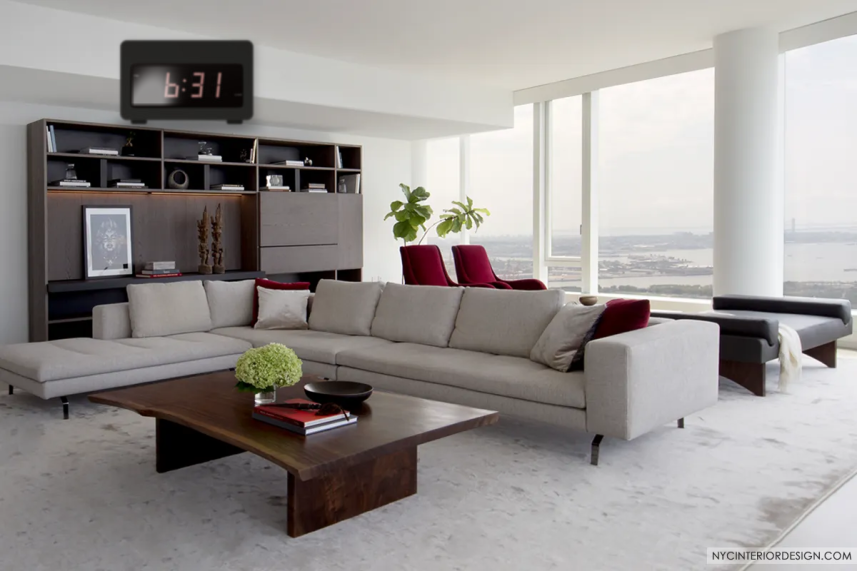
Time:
{"hour": 6, "minute": 31}
